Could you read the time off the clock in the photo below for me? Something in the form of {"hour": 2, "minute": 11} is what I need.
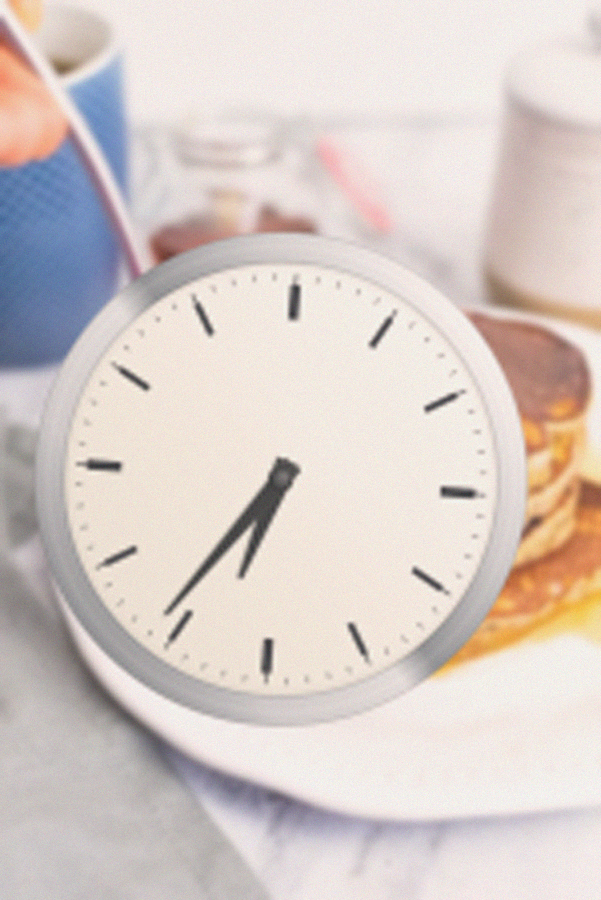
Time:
{"hour": 6, "minute": 36}
